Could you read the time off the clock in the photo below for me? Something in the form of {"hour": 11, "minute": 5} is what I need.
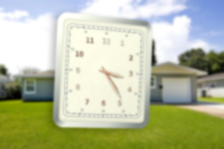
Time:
{"hour": 3, "minute": 24}
